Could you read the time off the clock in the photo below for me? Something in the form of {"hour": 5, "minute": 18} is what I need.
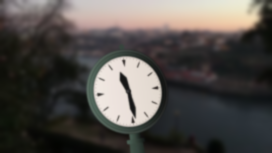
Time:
{"hour": 11, "minute": 29}
